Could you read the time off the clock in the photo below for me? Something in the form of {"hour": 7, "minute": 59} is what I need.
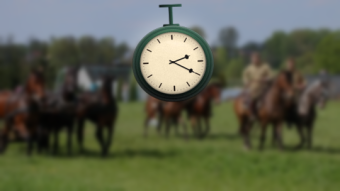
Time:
{"hour": 2, "minute": 20}
